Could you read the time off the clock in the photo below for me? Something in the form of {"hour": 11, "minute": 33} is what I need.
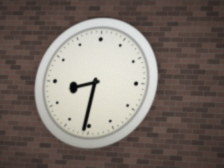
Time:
{"hour": 8, "minute": 31}
